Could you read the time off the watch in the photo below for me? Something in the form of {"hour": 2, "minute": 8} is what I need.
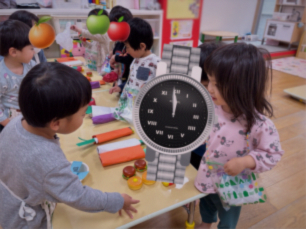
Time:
{"hour": 11, "minute": 59}
